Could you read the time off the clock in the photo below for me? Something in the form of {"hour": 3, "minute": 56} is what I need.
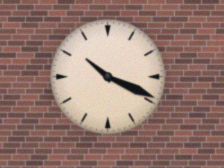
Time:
{"hour": 10, "minute": 19}
